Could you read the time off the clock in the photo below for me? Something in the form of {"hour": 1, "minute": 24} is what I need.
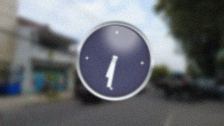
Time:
{"hour": 6, "minute": 31}
